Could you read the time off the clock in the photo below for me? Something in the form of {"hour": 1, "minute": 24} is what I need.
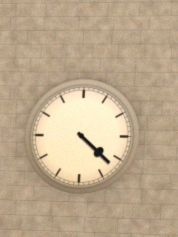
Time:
{"hour": 4, "minute": 22}
